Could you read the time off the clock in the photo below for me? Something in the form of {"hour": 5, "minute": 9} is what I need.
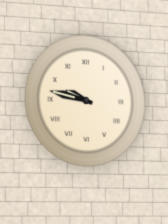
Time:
{"hour": 9, "minute": 47}
